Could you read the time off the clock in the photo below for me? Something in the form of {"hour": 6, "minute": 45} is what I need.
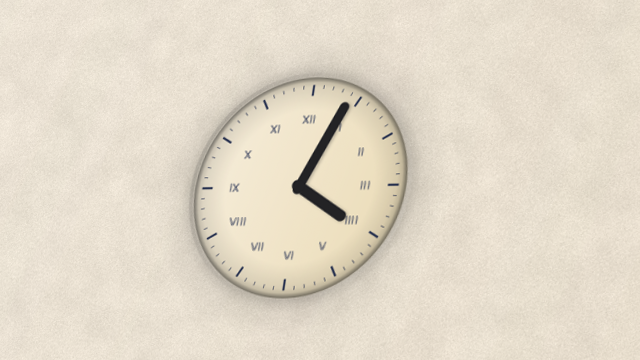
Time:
{"hour": 4, "minute": 4}
